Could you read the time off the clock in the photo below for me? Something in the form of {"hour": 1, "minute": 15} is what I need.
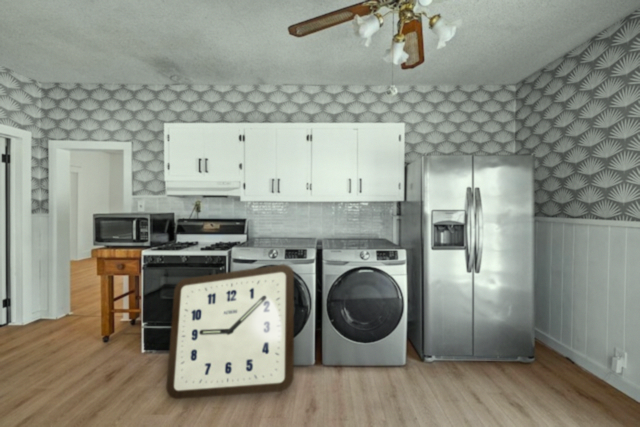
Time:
{"hour": 9, "minute": 8}
